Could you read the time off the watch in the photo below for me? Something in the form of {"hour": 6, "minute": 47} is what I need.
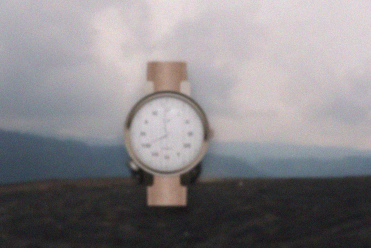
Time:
{"hour": 7, "minute": 59}
